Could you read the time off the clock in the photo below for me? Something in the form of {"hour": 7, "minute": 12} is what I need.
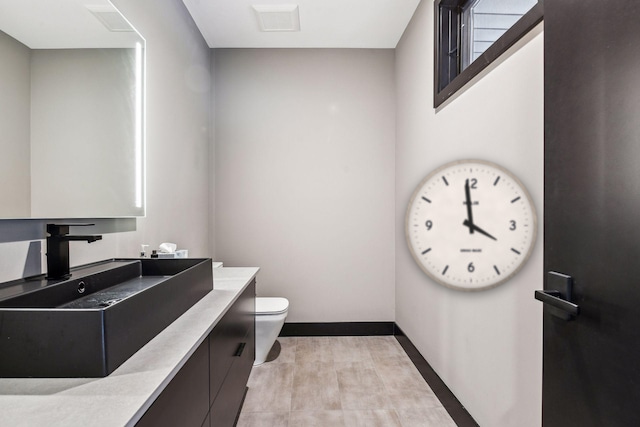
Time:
{"hour": 3, "minute": 59}
